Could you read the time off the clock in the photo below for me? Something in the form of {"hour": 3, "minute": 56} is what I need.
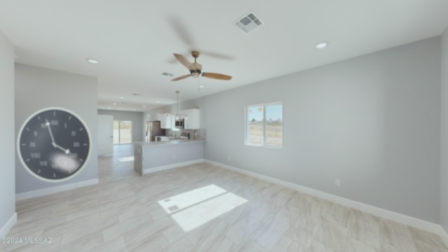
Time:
{"hour": 3, "minute": 57}
